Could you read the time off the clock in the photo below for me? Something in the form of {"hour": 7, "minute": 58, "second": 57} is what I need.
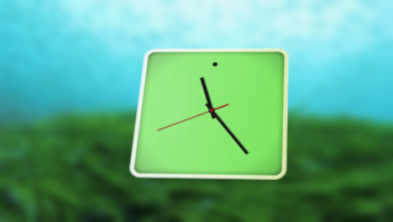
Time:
{"hour": 11, "minute": 23, "second": 41}
